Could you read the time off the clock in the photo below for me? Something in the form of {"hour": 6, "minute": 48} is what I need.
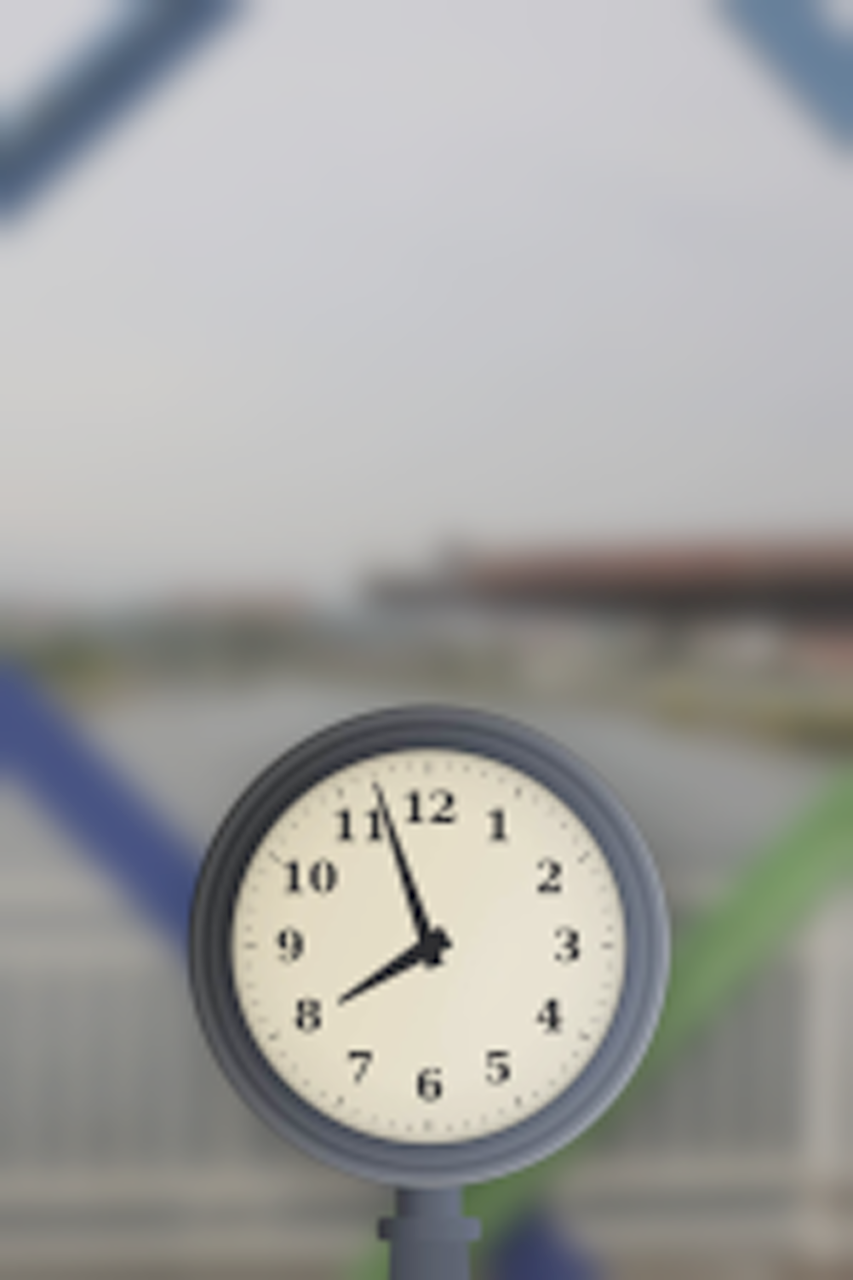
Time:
{"hour": 7, "minute": 57}
